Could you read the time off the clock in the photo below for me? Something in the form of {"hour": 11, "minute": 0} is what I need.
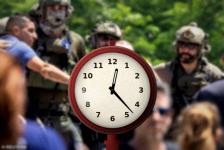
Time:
{"hour": 12, "minute": 23}
